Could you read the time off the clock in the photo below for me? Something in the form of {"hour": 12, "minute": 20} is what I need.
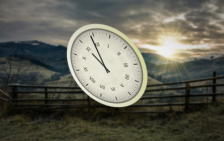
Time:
{"hour": 10, "minute": 59}
